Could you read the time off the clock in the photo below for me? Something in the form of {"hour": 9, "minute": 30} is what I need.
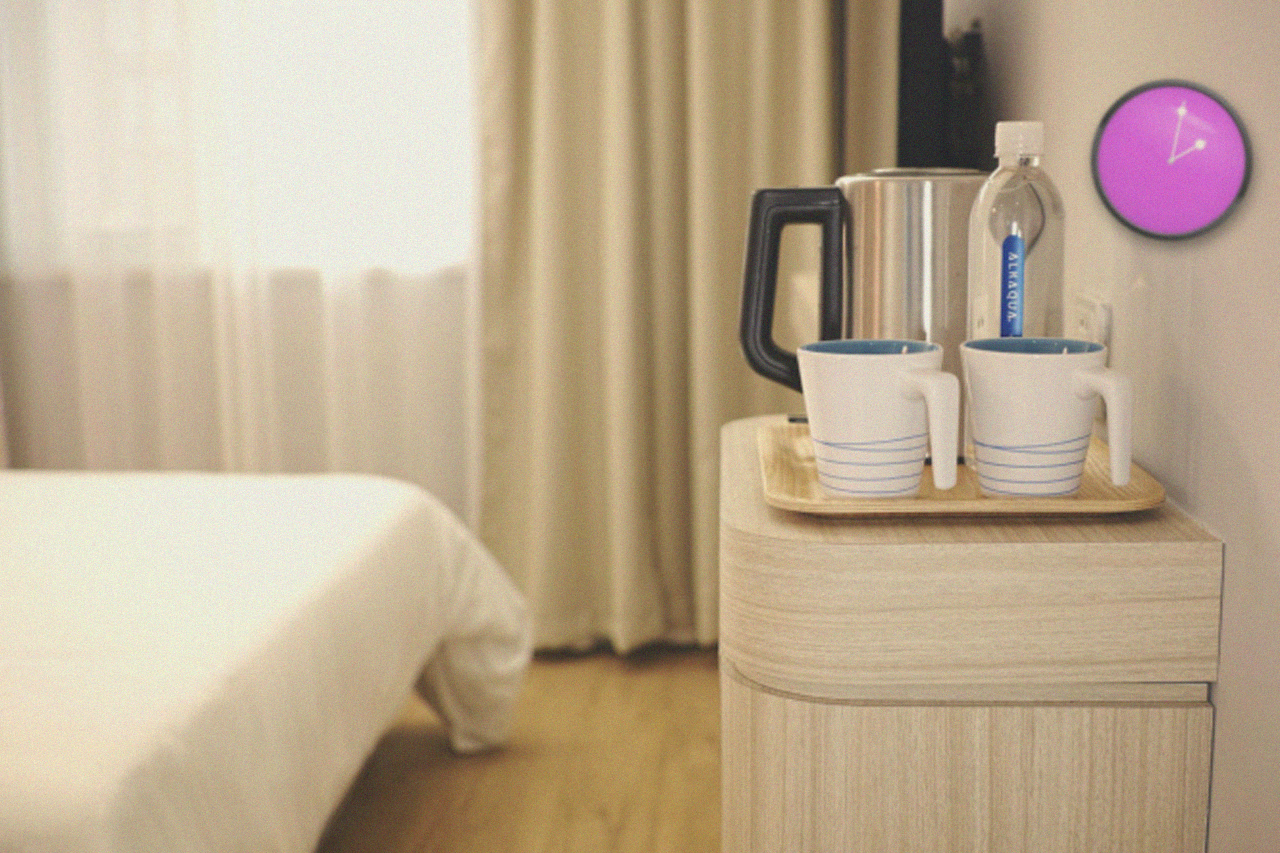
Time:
{"hour": 2, "minute": 2}
